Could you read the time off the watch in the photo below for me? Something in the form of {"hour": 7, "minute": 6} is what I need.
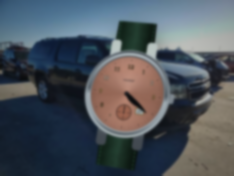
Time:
{"hour": 4, "minute": 21}
